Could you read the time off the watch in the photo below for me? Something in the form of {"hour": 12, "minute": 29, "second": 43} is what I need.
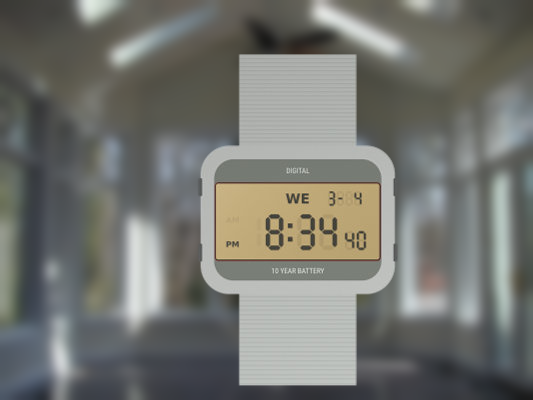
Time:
{"hour": 8, "minute": 34, "second": 40}
